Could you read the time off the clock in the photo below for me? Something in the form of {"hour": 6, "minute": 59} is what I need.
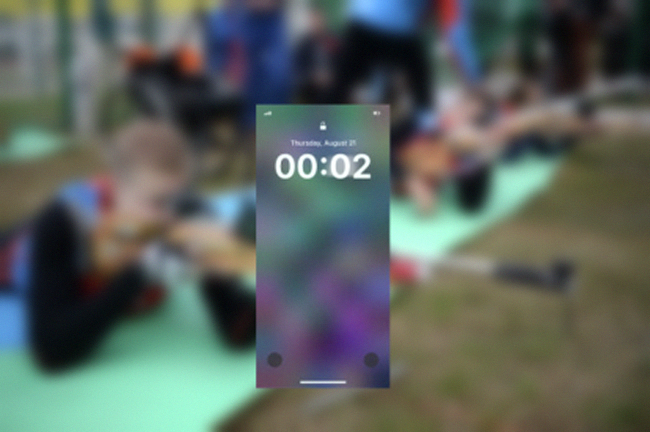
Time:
{"hour": 0, "minute": 2}
